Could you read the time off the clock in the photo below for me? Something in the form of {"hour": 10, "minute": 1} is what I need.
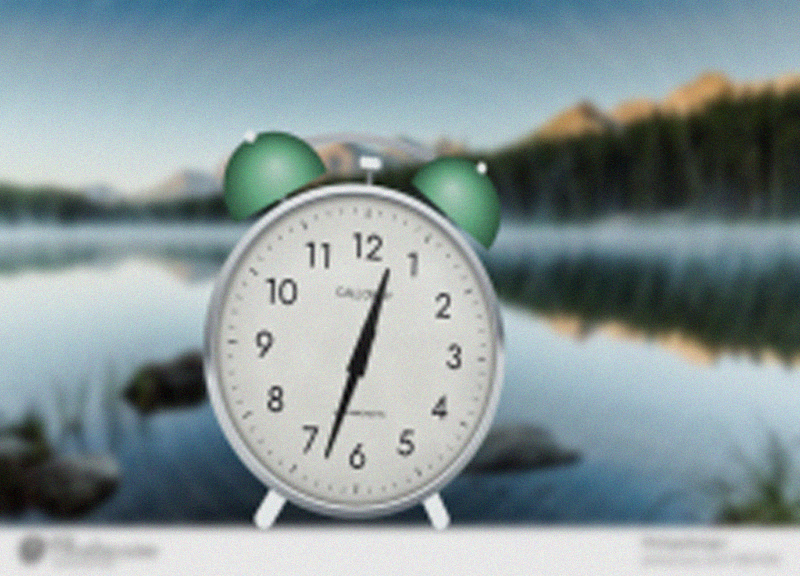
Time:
{"hour": 12, "minute": 33}
